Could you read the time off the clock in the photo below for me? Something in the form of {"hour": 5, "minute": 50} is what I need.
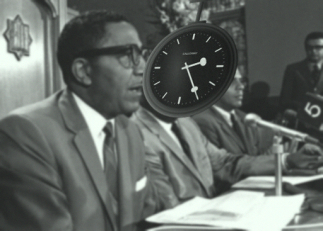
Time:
{"hour": 2, "minute": 25}
